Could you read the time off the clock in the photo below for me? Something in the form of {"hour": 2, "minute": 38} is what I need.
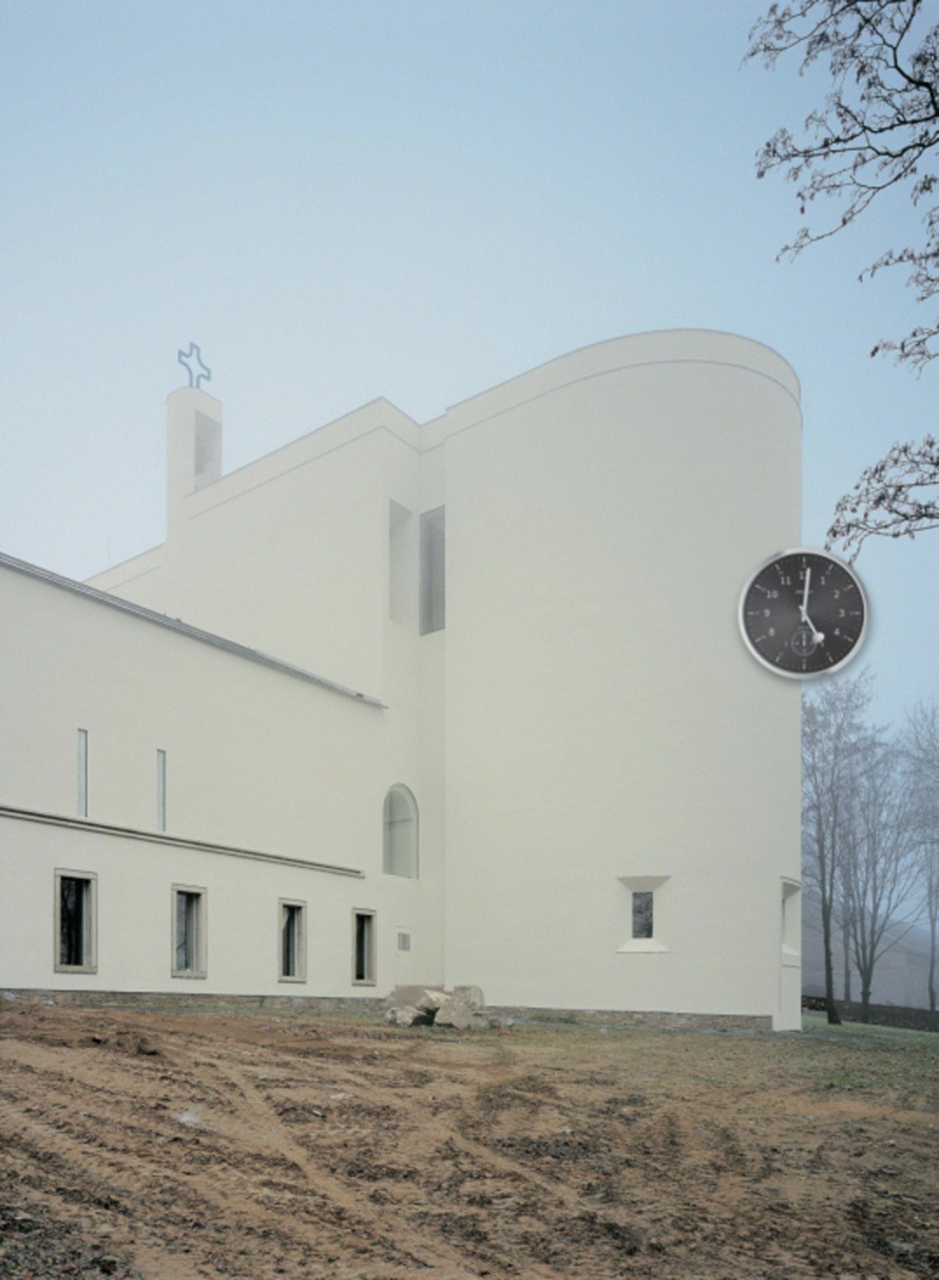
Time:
{"hour": 5, "minute": 1}
